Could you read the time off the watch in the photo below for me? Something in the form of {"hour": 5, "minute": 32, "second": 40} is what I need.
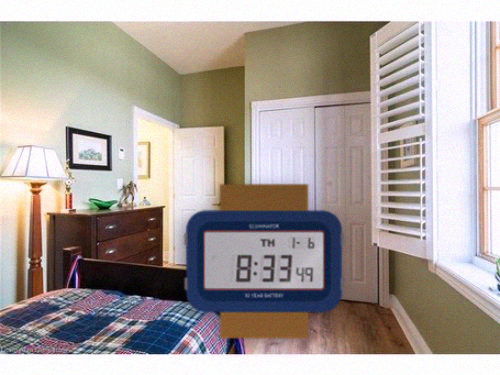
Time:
{"hour": 8, "minute": 33, "second": 49}
